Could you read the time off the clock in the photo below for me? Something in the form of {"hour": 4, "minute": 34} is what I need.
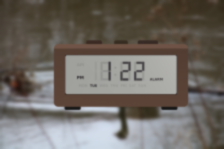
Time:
{"hour": 1, "minute": 22}
